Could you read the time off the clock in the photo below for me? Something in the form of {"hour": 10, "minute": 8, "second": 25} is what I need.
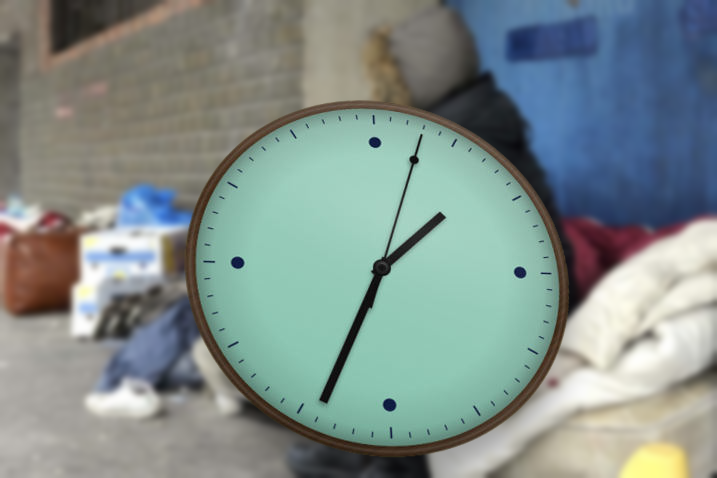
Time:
{"hour": 1, "minute": 34, "second": 3}
